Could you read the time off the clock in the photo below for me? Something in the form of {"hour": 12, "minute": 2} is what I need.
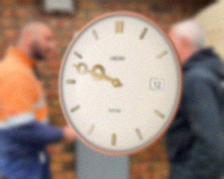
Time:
{"hour": 9, "minute": 48}
